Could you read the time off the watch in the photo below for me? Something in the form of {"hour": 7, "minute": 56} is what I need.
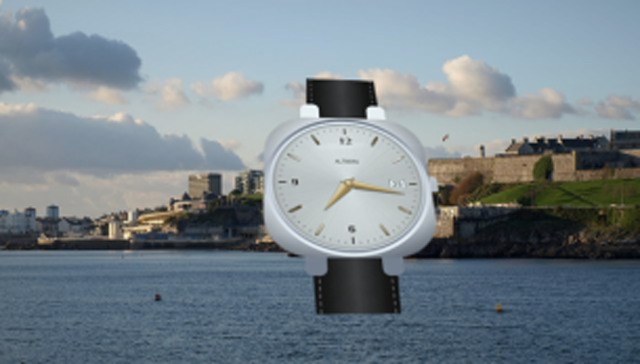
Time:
{"hour": 7, "minute": 17}
